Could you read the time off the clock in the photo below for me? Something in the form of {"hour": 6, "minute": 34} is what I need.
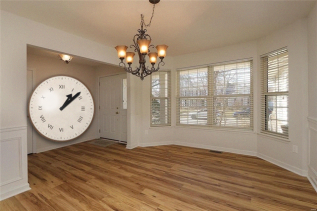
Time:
{"hour": 1, "minute": 8}
